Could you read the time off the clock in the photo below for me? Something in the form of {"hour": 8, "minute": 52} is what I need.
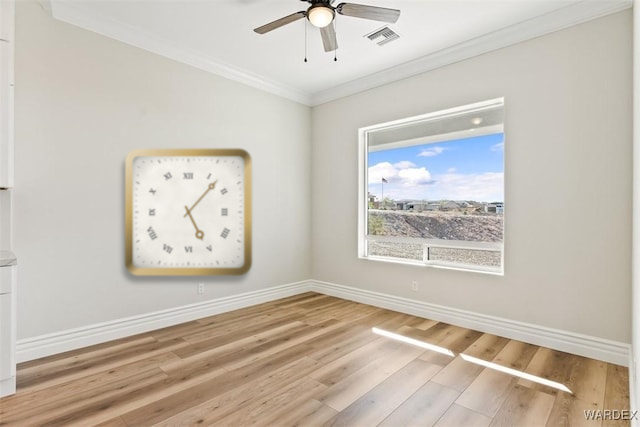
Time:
{"hour": 5, "minute": 7}
